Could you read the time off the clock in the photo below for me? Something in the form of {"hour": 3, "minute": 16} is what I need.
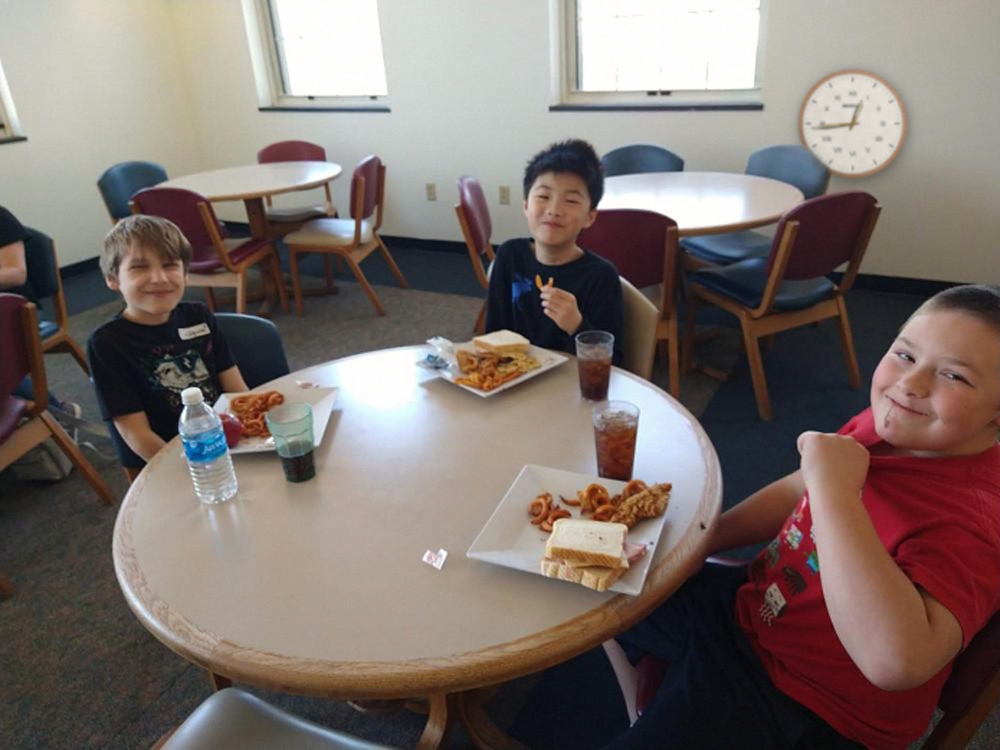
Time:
{"hour": 12, "minute": 44}
